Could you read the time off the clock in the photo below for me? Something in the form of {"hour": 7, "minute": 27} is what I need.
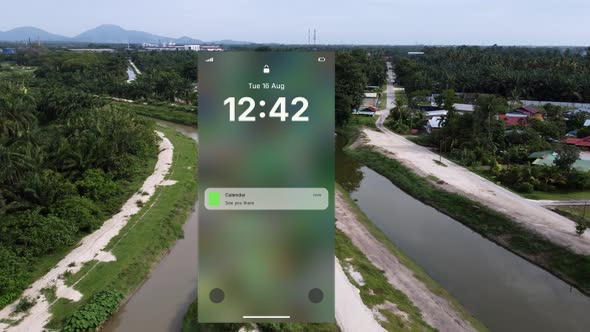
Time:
{"hour": 12, "minute": 42}
